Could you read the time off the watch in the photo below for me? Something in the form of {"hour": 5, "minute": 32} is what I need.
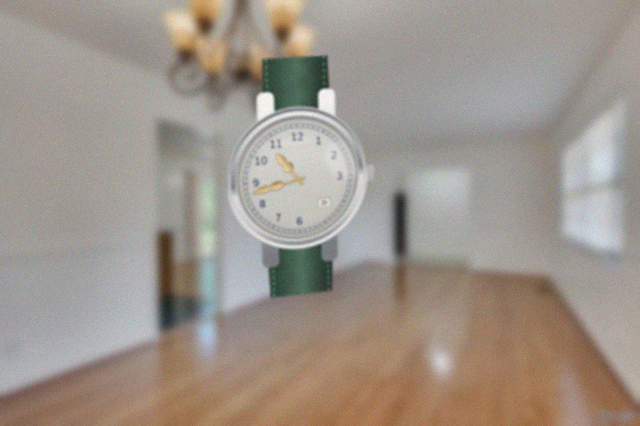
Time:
{"hour": 10, "minute": 43}
